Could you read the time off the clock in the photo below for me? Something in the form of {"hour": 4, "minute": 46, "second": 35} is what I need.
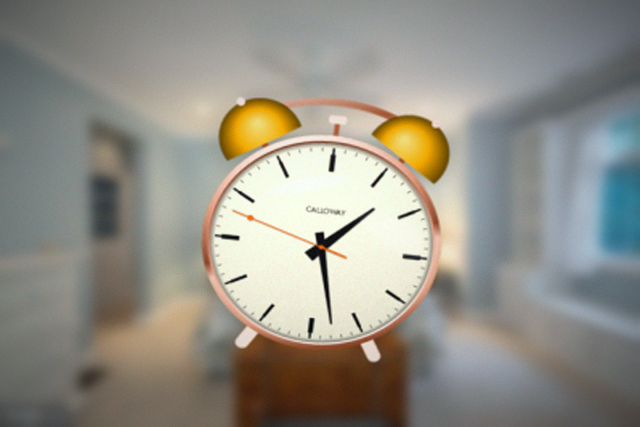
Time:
{"hour": 1, "minute": 27, "second": 48}
